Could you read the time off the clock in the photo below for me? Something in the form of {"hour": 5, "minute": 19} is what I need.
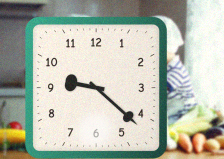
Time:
{"hour": 9, "minute": 22}
